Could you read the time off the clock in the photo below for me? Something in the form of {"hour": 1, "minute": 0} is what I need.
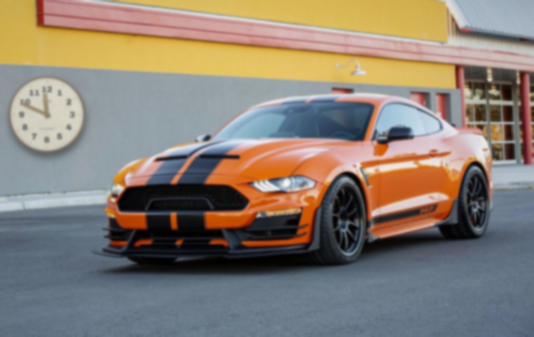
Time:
{"hour": 11, "minute": 49}
